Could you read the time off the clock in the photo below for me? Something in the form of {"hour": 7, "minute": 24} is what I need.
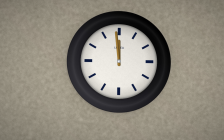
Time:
{"hour": 11, "minute": 59}
